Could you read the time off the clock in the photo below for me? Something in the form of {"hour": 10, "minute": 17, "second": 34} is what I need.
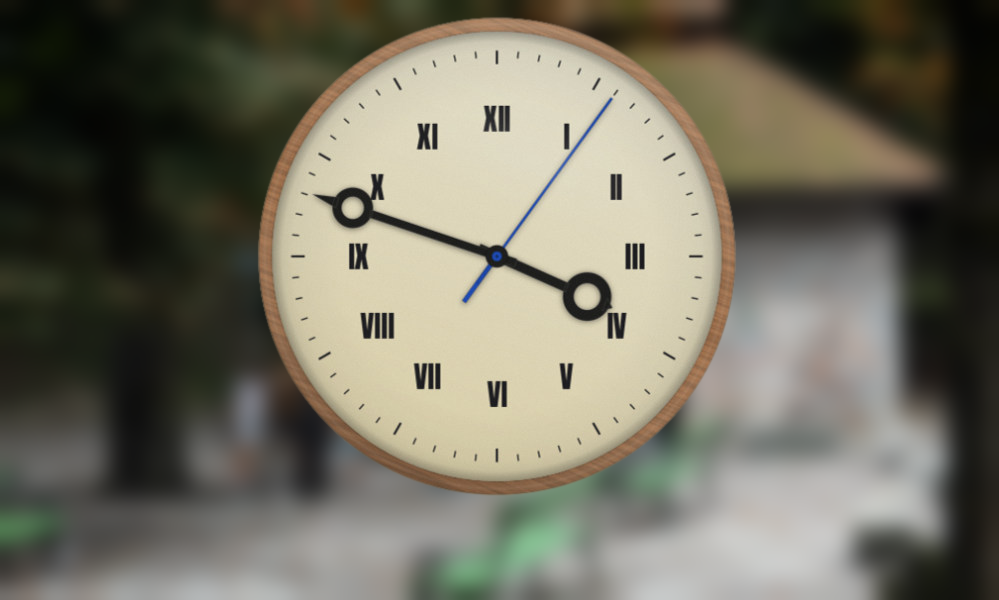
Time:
{"hour": 3, "minute": 48, "second": 6}
